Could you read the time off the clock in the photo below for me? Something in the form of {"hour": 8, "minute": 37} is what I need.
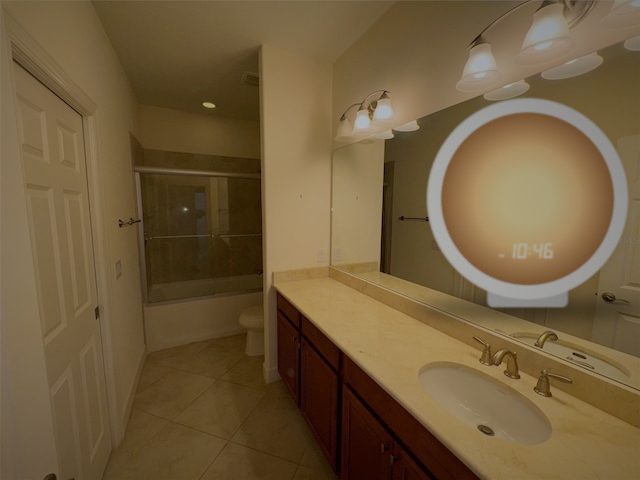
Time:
{"hour": 10, "minute": 46}
